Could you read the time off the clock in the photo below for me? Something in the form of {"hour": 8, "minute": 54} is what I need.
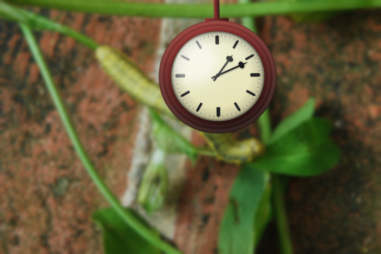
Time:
{"hour": 1, "minute": 11}
